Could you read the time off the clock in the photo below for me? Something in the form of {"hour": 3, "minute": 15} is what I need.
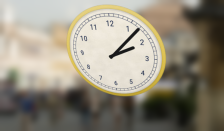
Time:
{"hour": 2, "minute": 7}
